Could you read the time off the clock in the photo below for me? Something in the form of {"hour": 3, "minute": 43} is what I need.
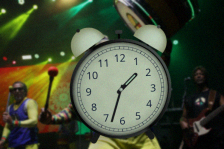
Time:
{"hour": 1, "minute": 33}
